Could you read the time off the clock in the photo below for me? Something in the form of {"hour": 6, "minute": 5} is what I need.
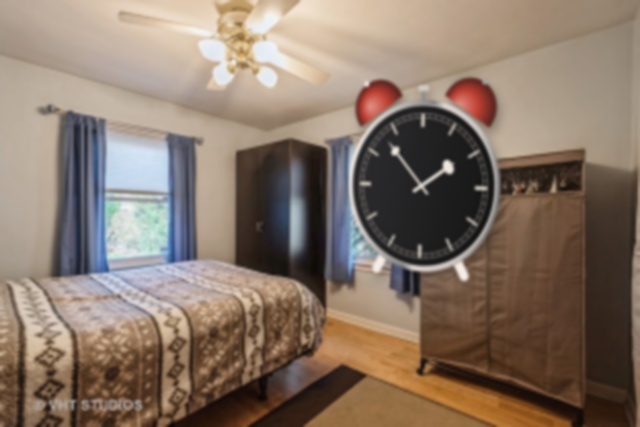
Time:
{"hour": 1, "minute": 53}
